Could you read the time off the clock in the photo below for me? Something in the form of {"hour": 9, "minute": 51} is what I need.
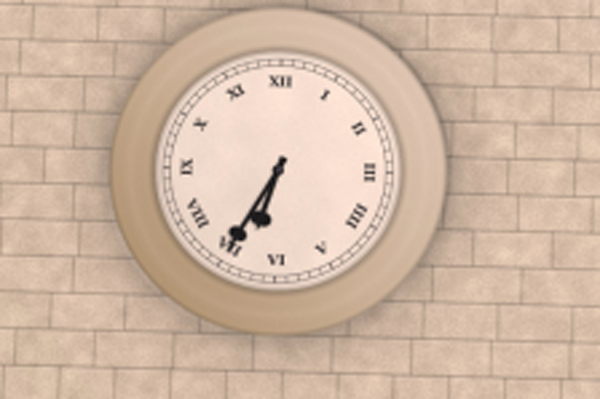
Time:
{"hour": 6, "minute": 35}
